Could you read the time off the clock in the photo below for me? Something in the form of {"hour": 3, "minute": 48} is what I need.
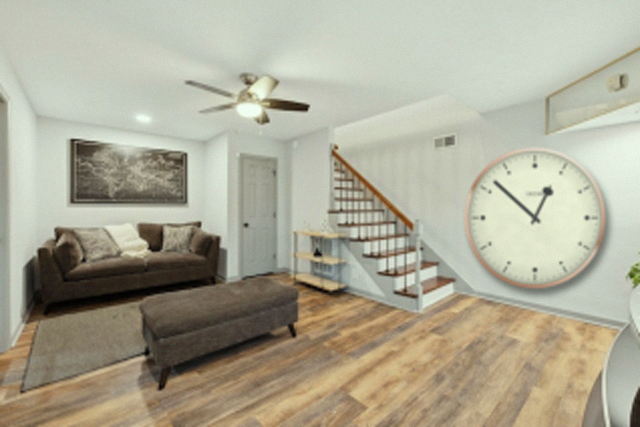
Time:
{"hour": 12, "minute": 52}
